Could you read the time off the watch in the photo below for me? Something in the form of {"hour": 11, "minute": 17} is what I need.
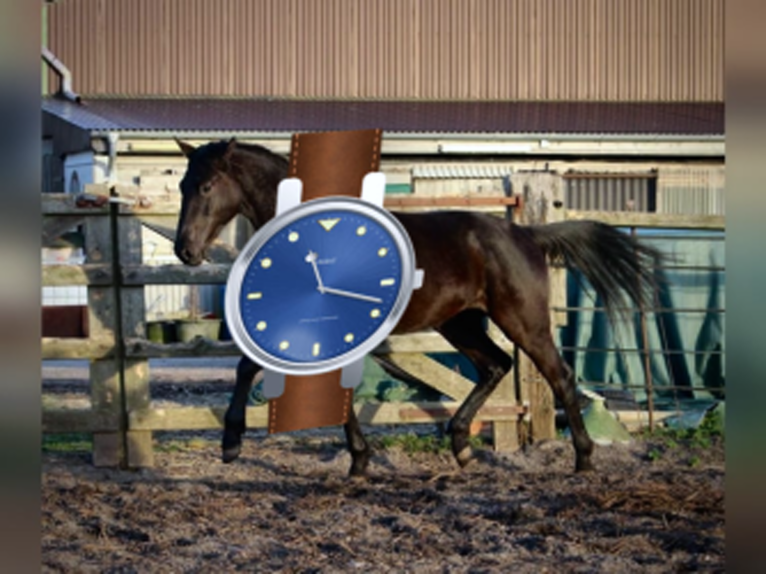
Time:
{"hour": 11, "minute": 18}
